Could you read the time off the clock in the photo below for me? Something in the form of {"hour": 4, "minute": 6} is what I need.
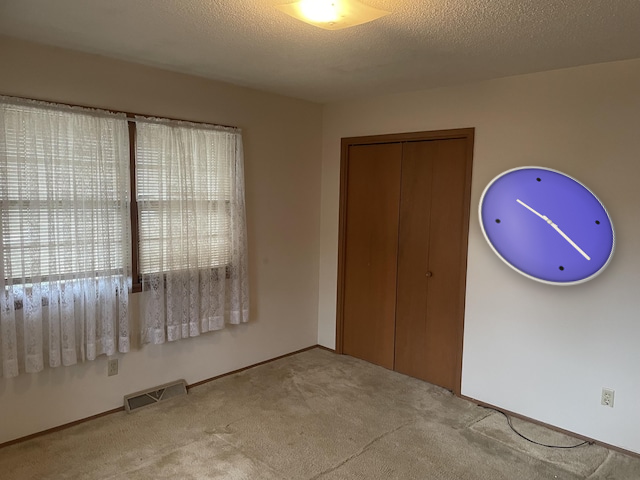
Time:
{"hour": 10, "minute": 24}
